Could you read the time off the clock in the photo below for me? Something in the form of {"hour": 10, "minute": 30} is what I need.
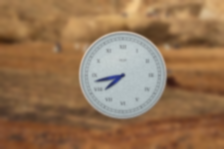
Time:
{"hour": 7, "minute": 43}
